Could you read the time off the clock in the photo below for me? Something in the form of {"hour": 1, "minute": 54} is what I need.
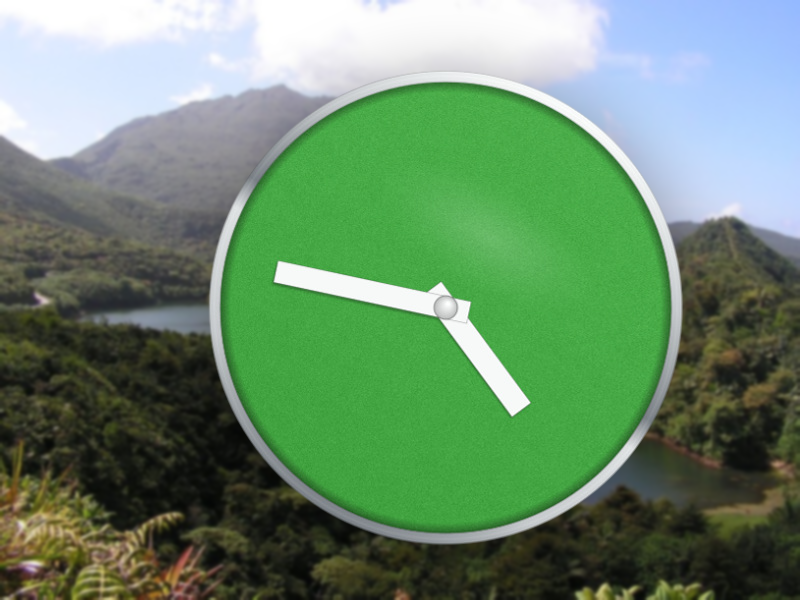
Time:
{"hour": 4, "minute": 47}
